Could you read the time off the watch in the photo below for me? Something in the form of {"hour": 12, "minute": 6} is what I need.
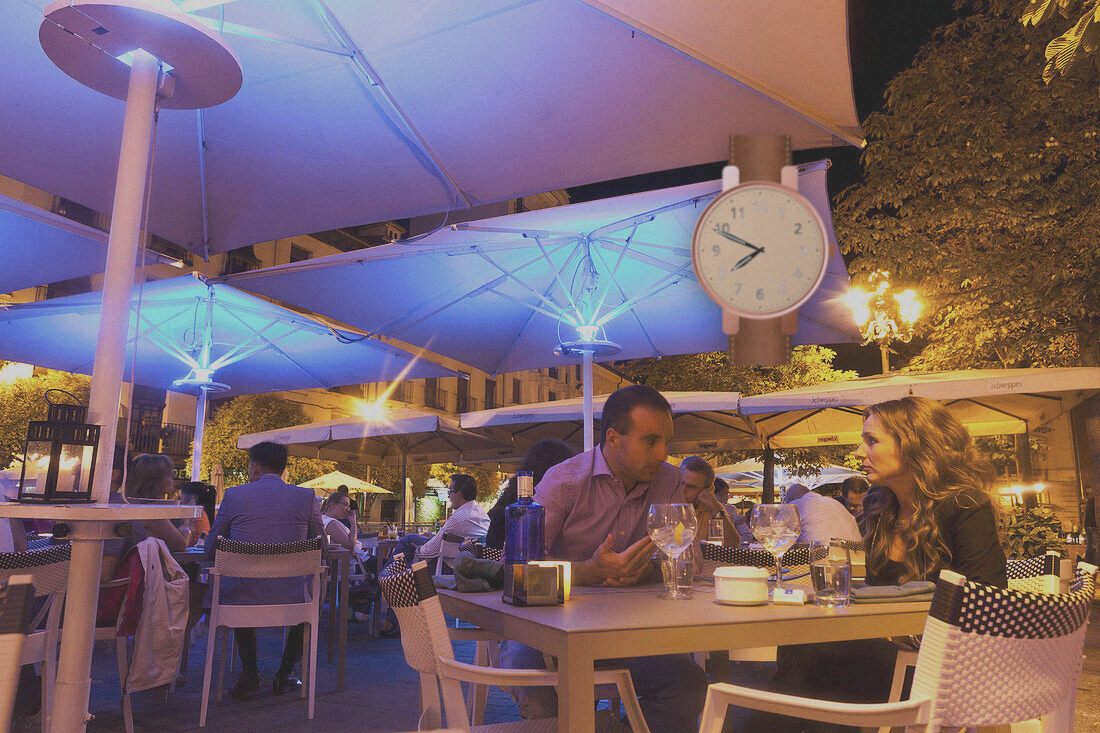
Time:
{"hour": 7, "minute": 49}
